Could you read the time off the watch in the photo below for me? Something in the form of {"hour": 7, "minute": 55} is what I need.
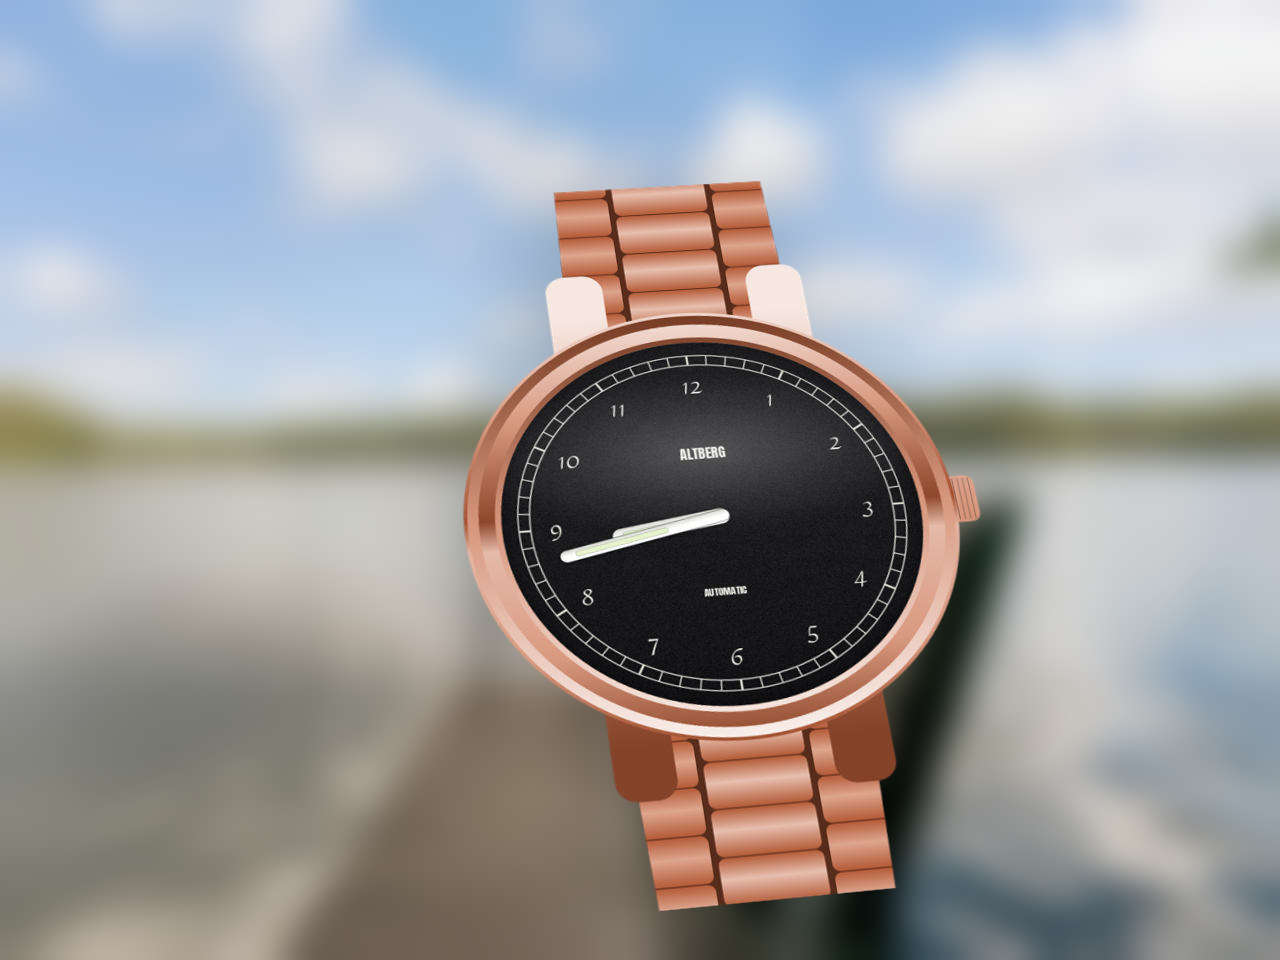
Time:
{"hour": 8, "minute": 43}
